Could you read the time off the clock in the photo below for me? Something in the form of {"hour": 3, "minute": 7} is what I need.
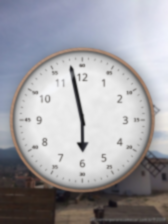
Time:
{"hour": 5, "minute": 58}
